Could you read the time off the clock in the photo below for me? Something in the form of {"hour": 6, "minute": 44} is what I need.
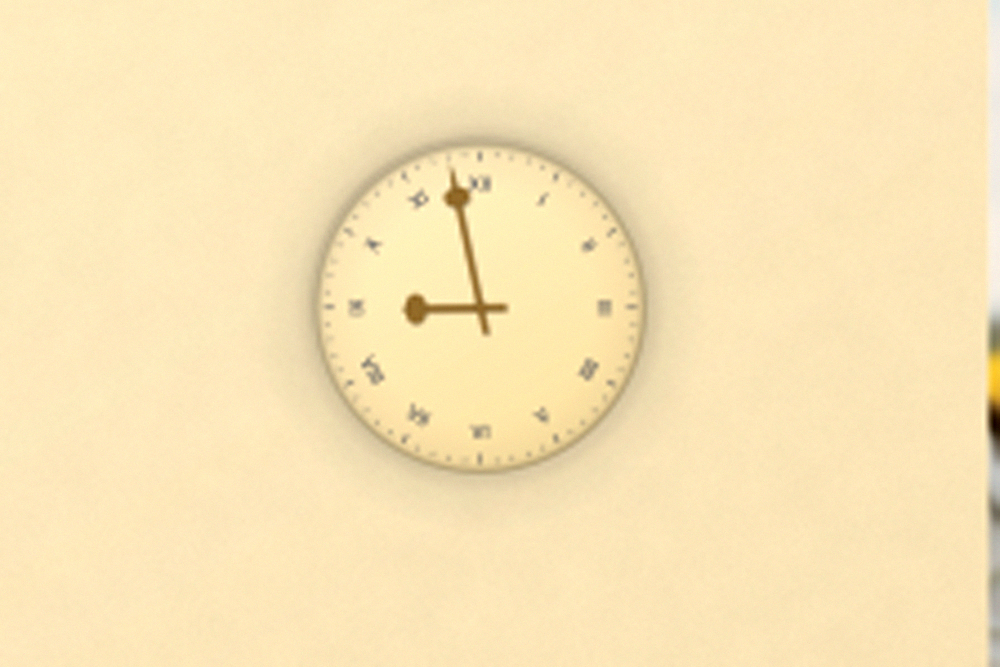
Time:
{"hour": 8, "minute": 58}
